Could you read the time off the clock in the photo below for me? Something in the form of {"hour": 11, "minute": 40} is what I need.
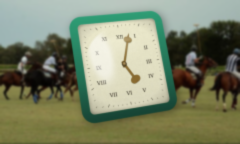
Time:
{"hour": 5, "minute": 3}
